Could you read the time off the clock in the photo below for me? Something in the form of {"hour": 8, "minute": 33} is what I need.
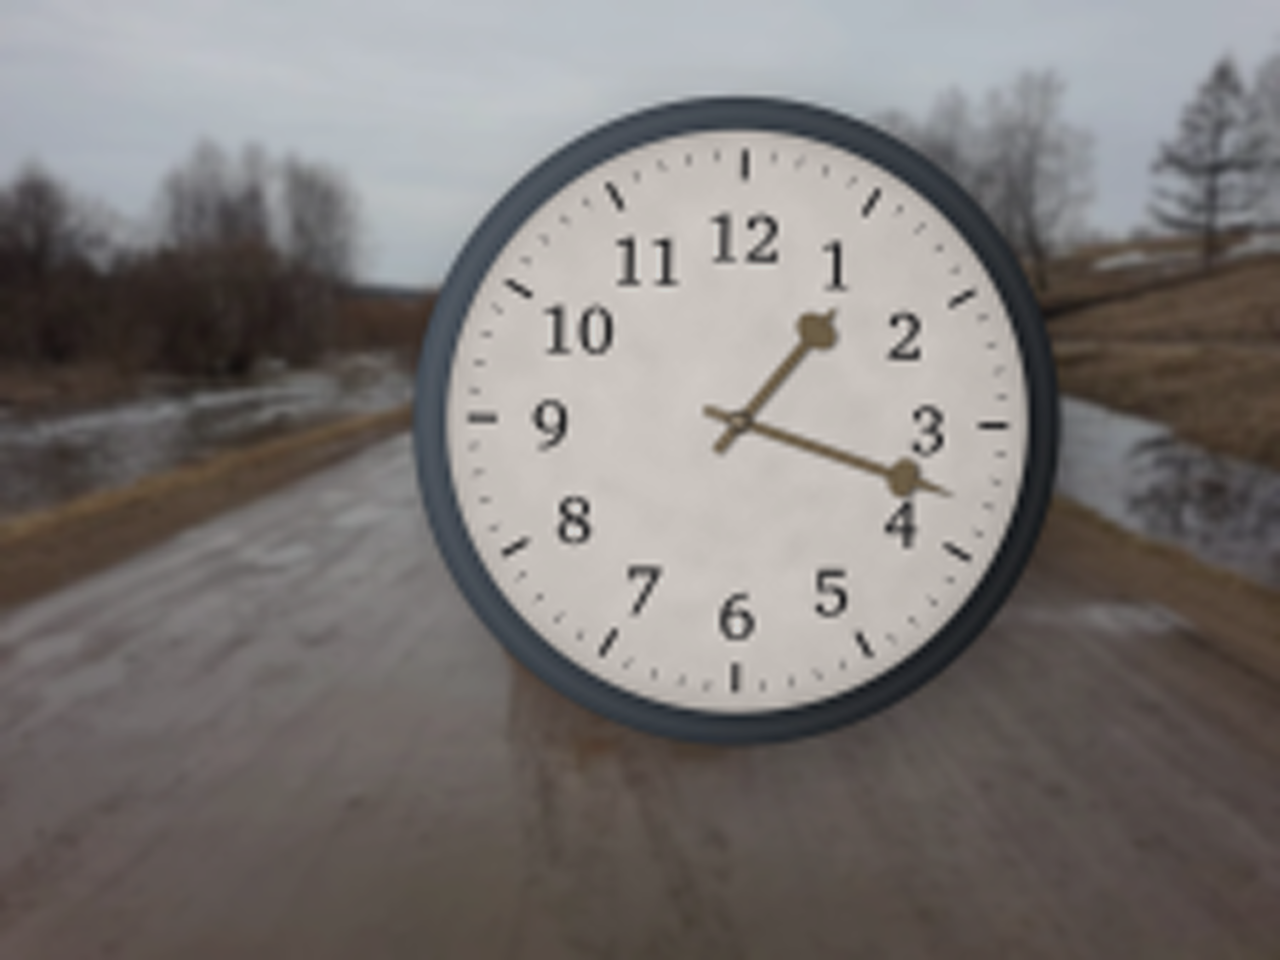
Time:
{"hour": 1, "minute": 18}
